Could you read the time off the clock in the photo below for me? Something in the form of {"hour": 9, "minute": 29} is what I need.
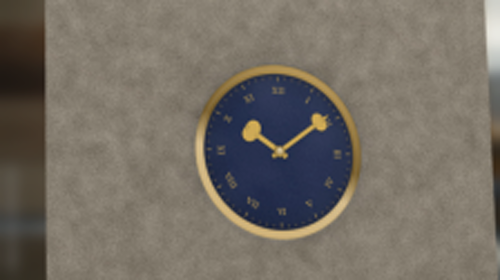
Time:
{"hour": 10, "minute": 9}
